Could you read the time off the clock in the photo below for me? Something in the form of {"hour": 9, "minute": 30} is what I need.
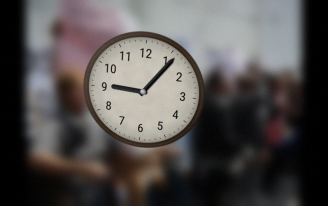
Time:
{"hour": 9, "minute": 6}
